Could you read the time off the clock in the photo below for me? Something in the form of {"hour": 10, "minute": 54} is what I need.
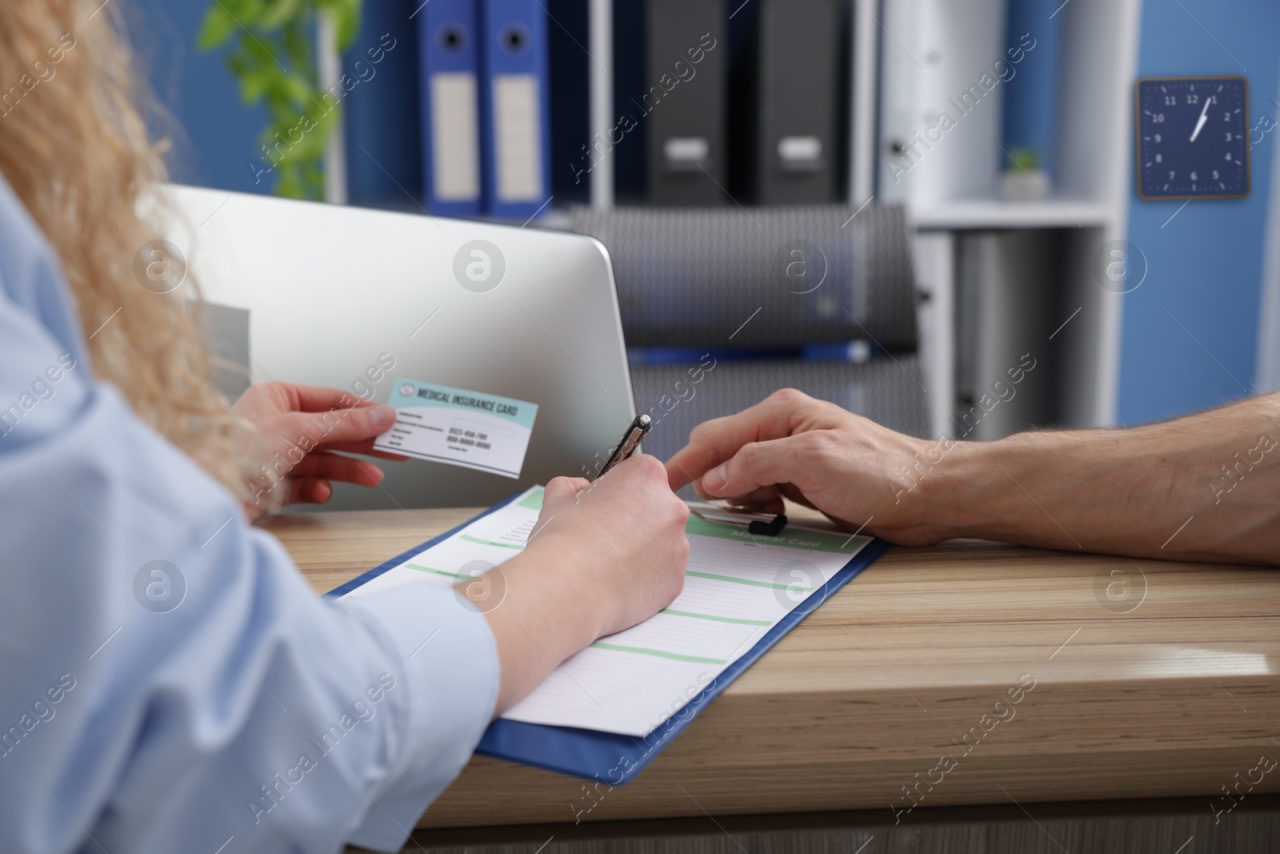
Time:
{"hour": 1, "minute": 4}
